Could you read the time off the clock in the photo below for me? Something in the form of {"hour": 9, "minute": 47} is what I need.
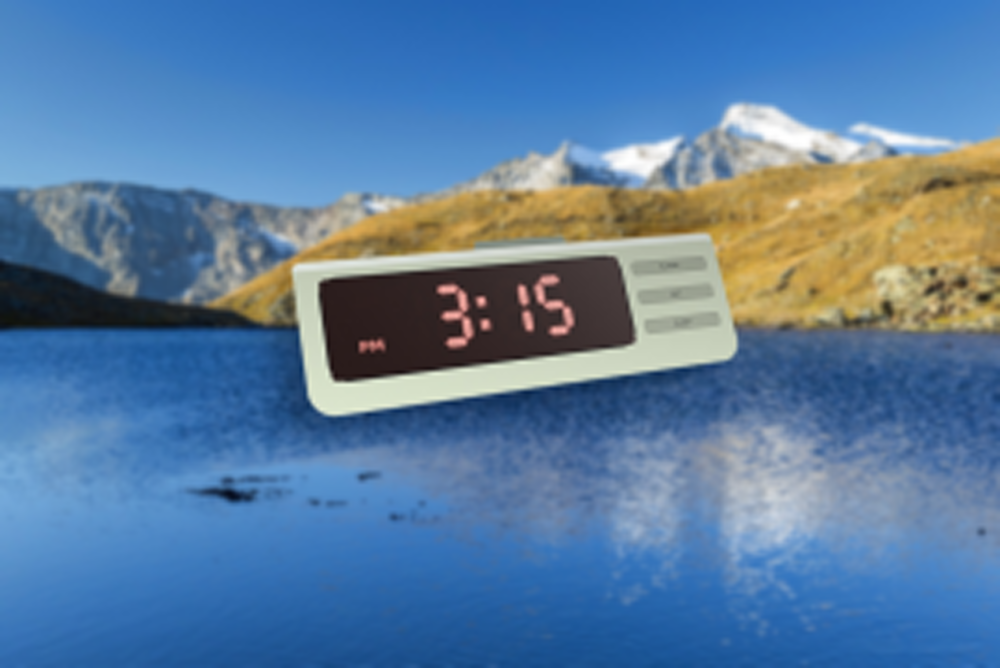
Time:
{"hour": 3, "minute": 15}
